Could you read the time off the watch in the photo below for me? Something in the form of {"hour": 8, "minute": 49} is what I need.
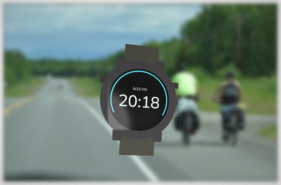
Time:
{"hour": 20, "minute": 18}
